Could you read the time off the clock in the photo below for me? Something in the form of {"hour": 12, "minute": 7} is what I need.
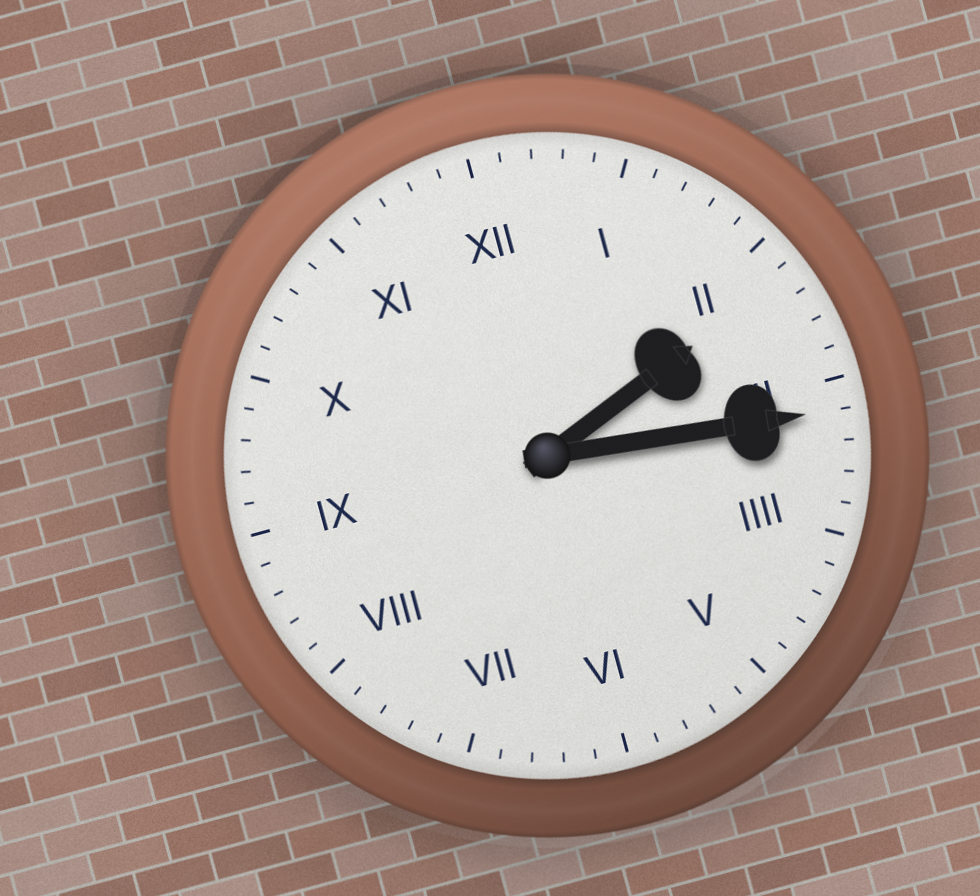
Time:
{"hour": 2, "minute": 16}
